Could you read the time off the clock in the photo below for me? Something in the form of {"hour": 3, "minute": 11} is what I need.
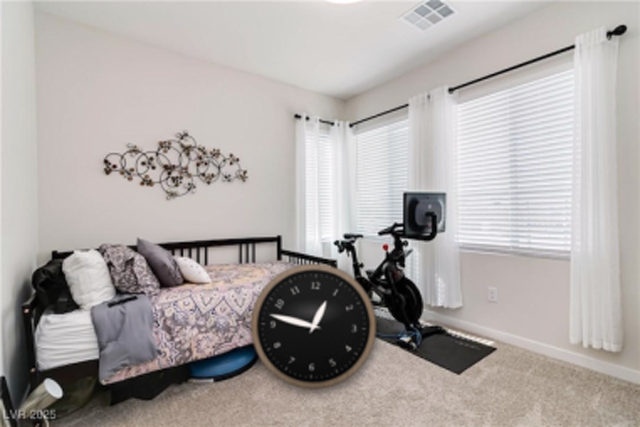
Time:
{"hour": 12, "minute": 47}
